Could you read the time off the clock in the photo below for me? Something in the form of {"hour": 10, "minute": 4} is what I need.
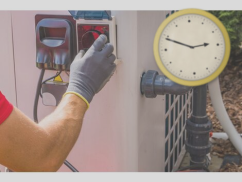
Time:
{"hour": 2, "minute": 49}
